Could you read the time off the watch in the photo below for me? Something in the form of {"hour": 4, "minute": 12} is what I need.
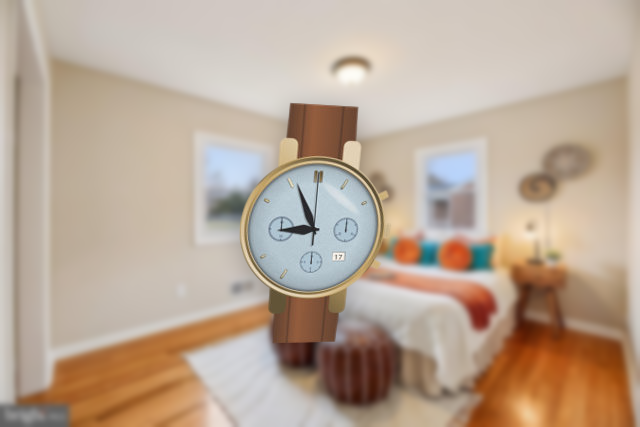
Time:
{"hour": 8, "minute": 56}
